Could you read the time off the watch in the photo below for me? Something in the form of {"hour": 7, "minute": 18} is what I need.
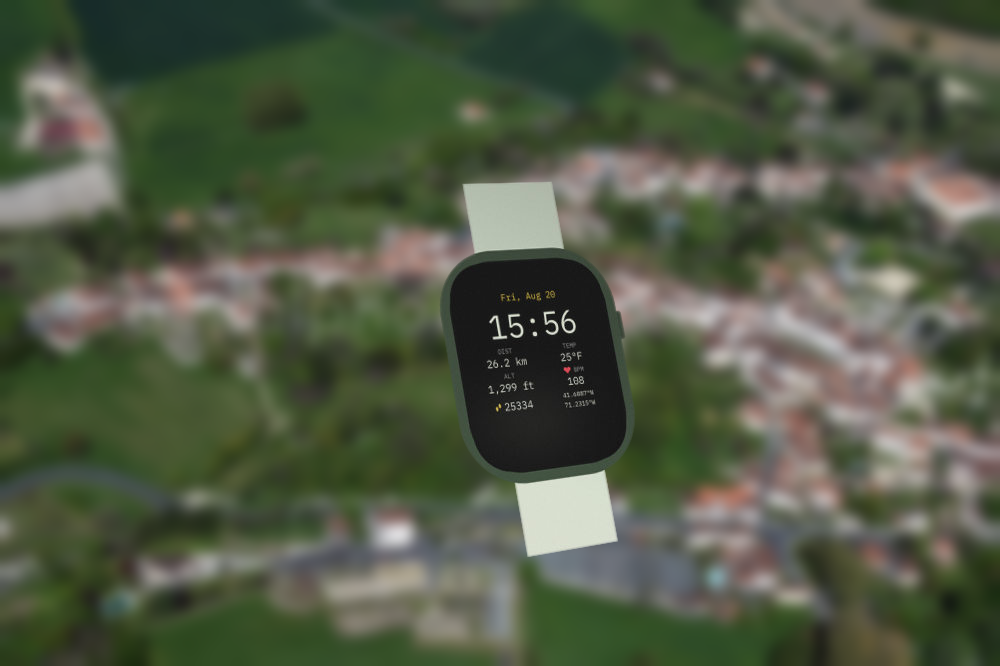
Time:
{"hour": 15, "minute": 56}
